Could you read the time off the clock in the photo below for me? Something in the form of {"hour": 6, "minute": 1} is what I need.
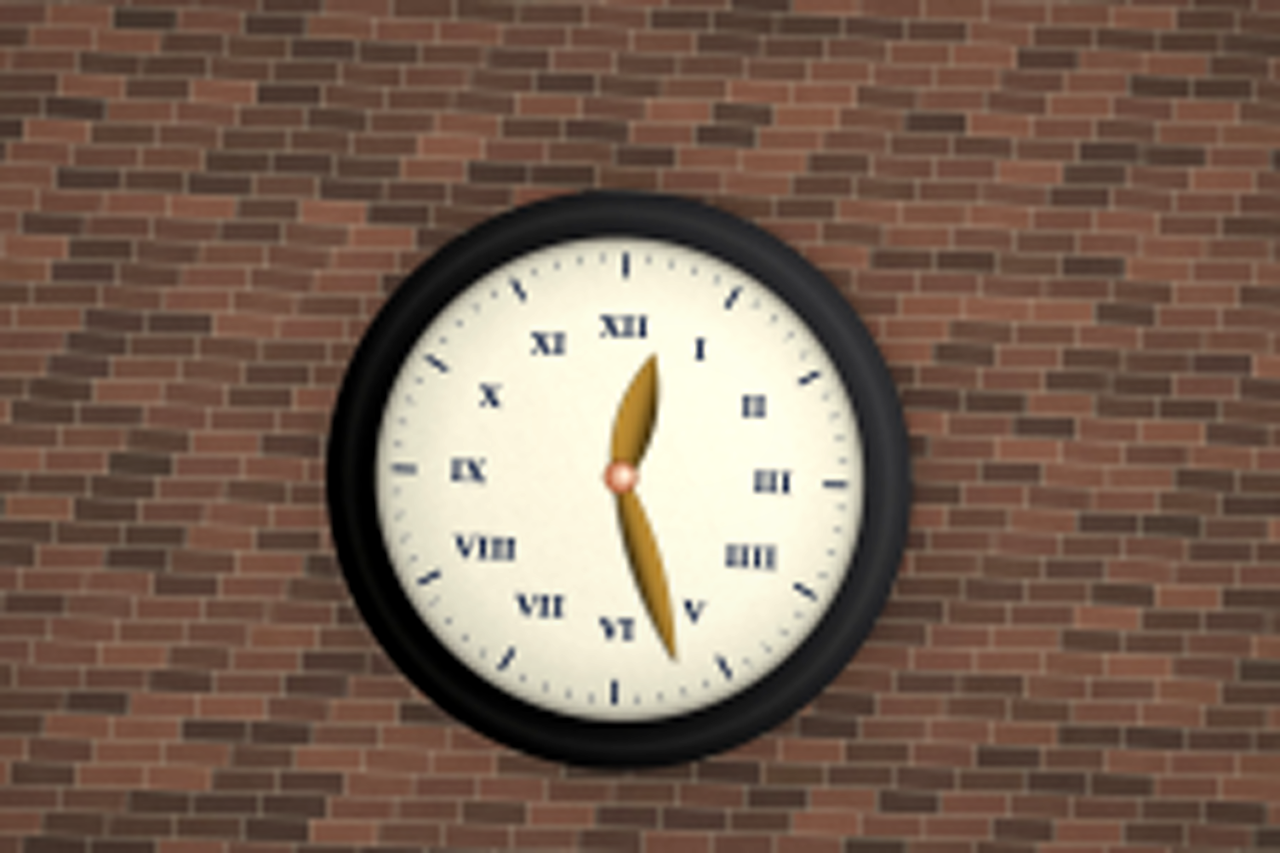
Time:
{"hour": 12, "minute": 27}
